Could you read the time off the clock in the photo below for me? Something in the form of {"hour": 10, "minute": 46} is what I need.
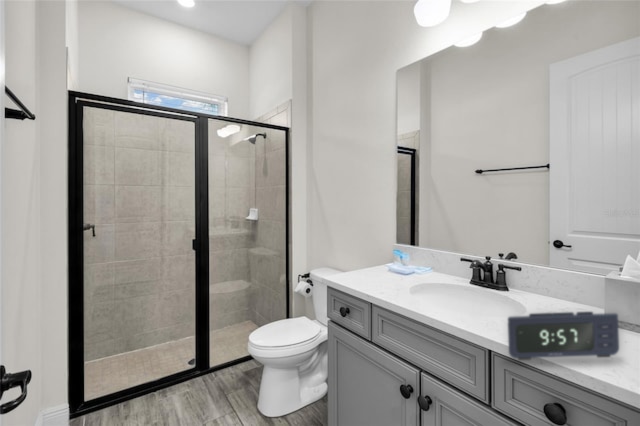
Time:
{"hour": 9, "minute": 57}
